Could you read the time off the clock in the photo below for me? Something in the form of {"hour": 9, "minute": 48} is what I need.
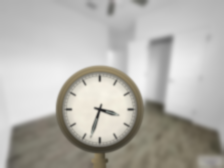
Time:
{"hour": 3, "minute": 33}
